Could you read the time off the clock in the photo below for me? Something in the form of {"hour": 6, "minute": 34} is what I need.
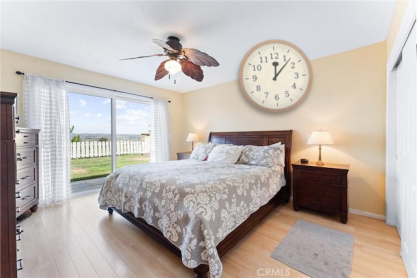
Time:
{"hour": 12, "minute": 7}
